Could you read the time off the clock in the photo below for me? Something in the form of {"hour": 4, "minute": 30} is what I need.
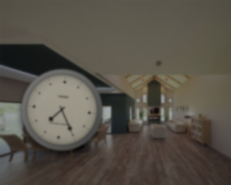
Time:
{"hour": 7, "minute": 25}
